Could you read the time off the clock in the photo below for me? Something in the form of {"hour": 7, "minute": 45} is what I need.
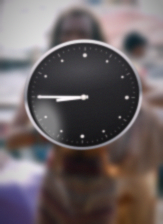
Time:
{"hour": 8, "minute": 45}
